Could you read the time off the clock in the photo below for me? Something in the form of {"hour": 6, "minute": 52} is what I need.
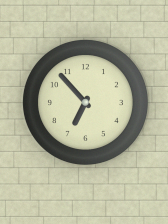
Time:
{"hour": 6, "minute": 53}
